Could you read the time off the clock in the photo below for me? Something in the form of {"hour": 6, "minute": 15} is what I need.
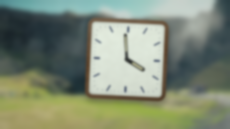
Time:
{"hour": 3, "minute": 59}
